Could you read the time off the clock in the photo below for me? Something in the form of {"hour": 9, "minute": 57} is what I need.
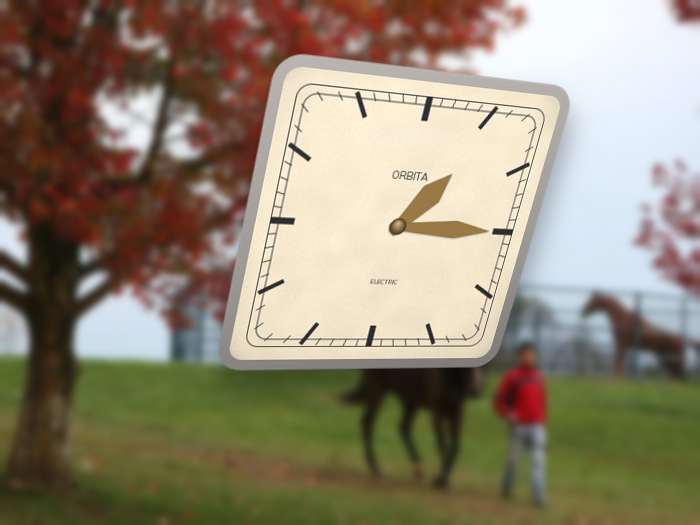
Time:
{"hour": 1, "minute": 15}
